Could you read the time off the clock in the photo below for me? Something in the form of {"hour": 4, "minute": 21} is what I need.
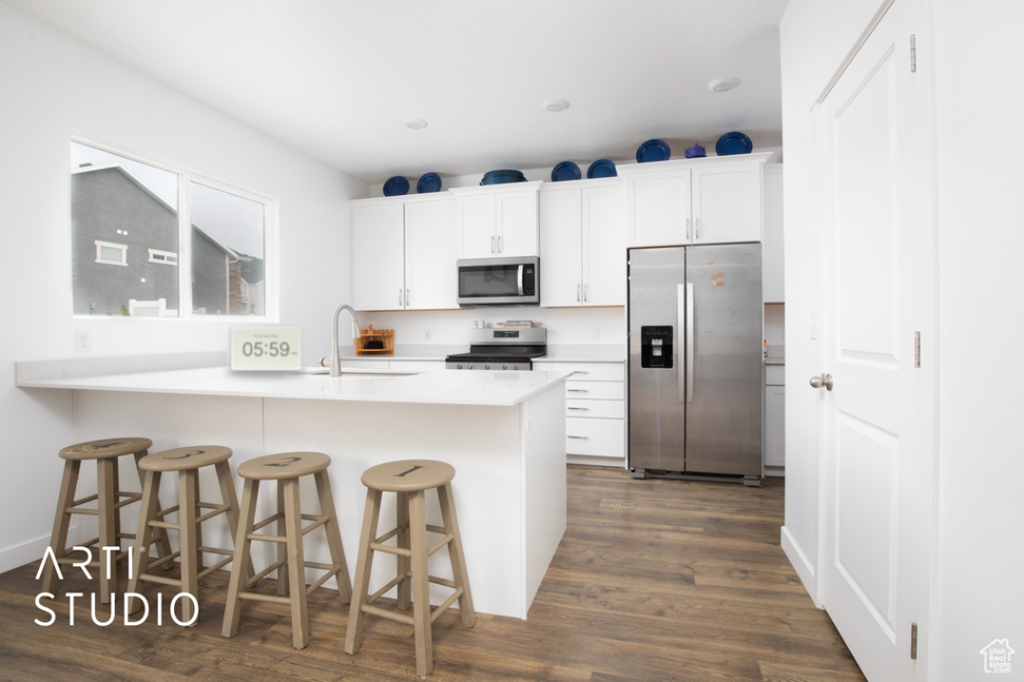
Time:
{"hour": 5, "minute": 59}
